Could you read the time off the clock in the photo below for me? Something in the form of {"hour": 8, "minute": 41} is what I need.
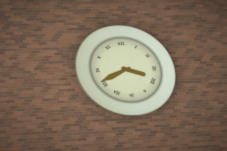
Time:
{"hour": 3, "minute": 41}
